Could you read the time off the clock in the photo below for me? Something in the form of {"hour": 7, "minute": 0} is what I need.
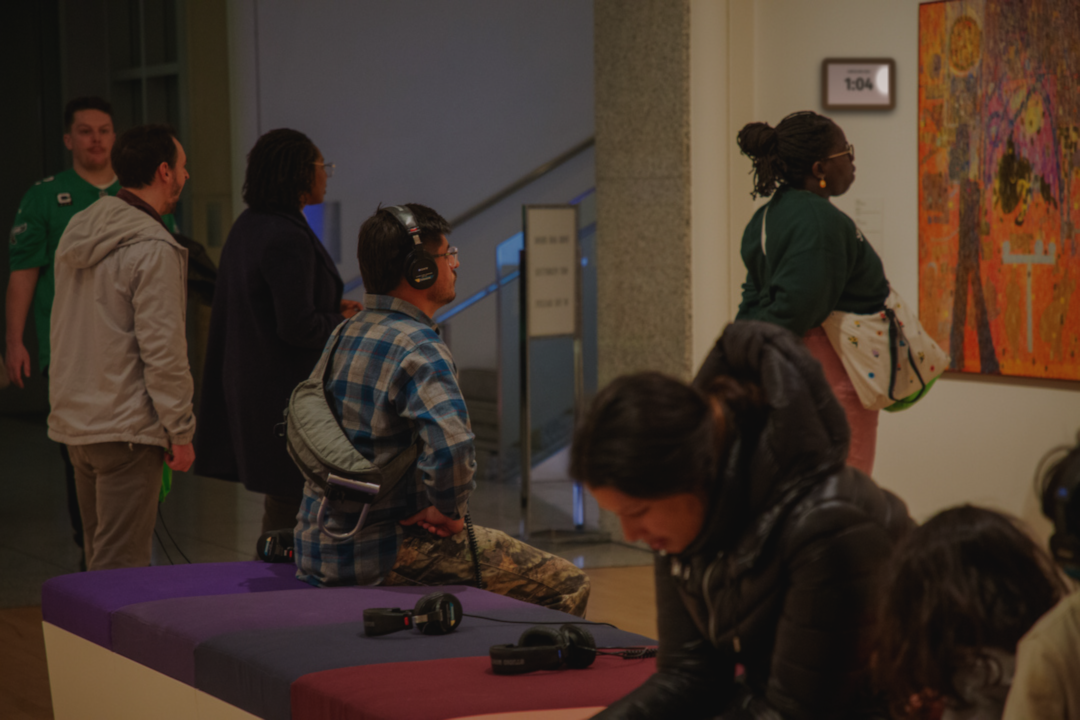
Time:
{"hour": 1, "minute": 4}
